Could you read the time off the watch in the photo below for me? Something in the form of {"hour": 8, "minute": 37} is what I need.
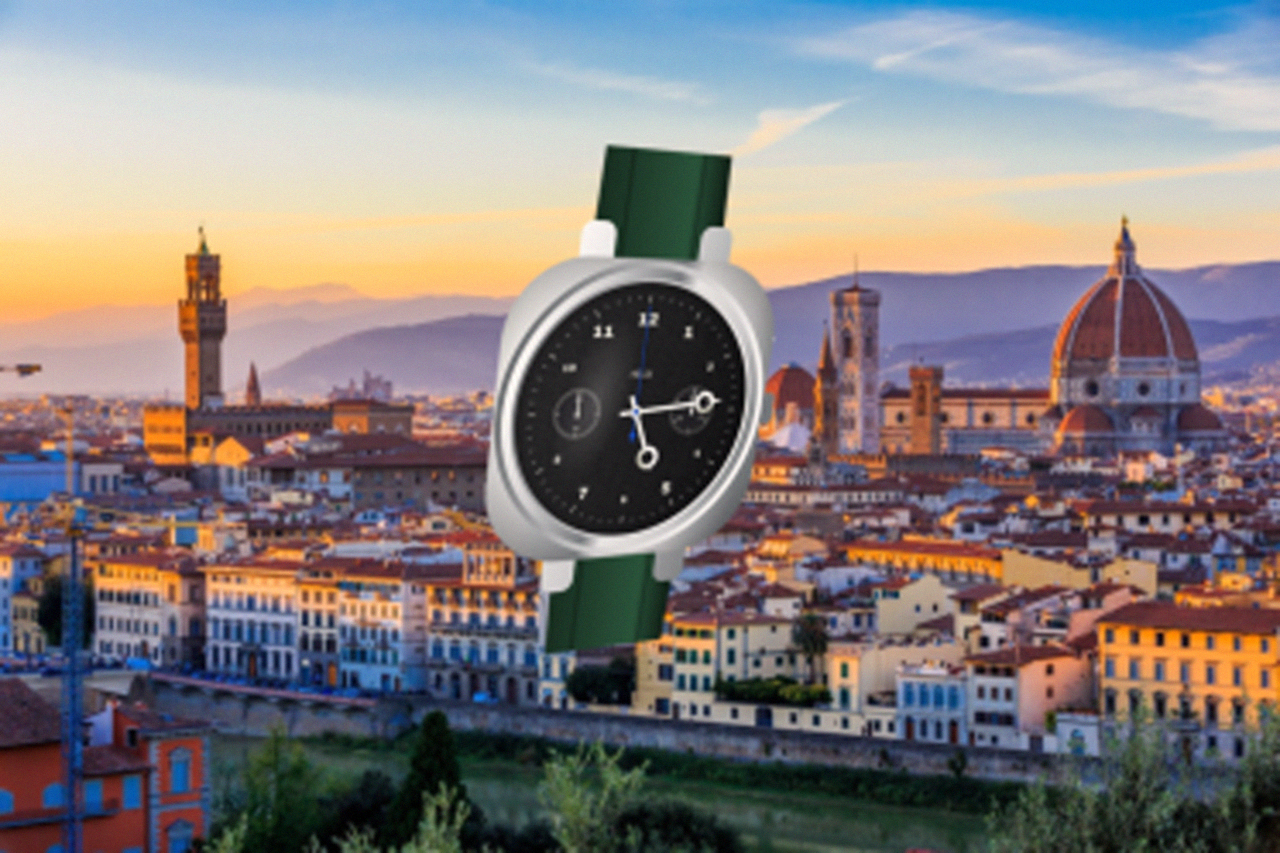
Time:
{"hour": 5, "minute": 14}
